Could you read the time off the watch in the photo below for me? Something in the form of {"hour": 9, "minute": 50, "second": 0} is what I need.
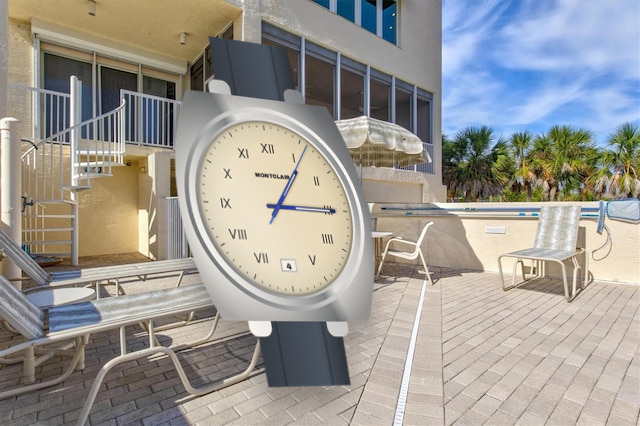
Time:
{"hour": 1, "minute": 15, "second": 6}
